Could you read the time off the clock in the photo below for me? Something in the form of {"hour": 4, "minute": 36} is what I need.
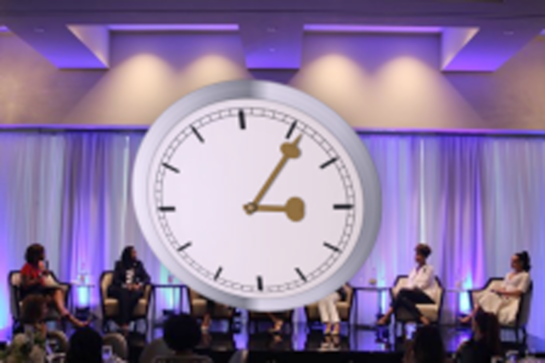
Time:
{"hour": 3, "minute": 6}
